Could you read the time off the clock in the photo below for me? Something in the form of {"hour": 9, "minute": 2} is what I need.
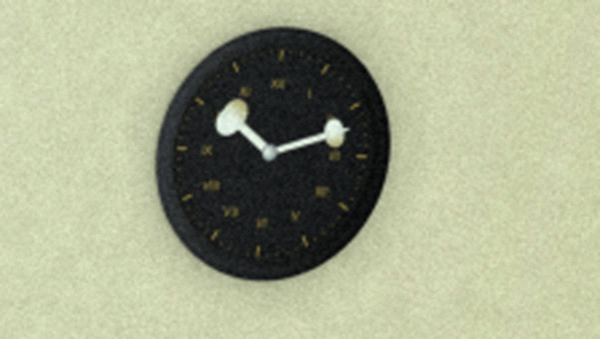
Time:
{"hour": 10, "minute": 12}
